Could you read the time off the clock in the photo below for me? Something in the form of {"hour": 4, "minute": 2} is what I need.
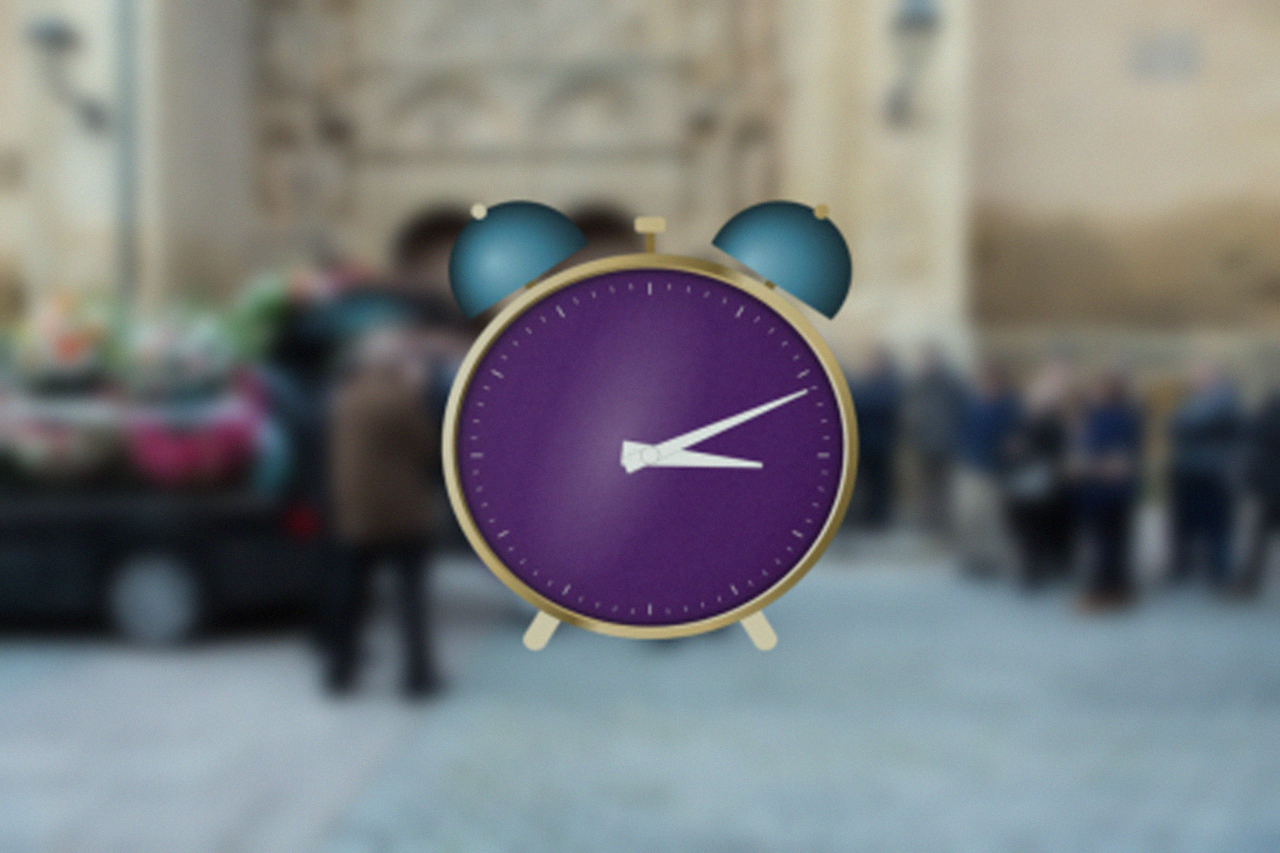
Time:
{"hour": 3, "minute": 11}
